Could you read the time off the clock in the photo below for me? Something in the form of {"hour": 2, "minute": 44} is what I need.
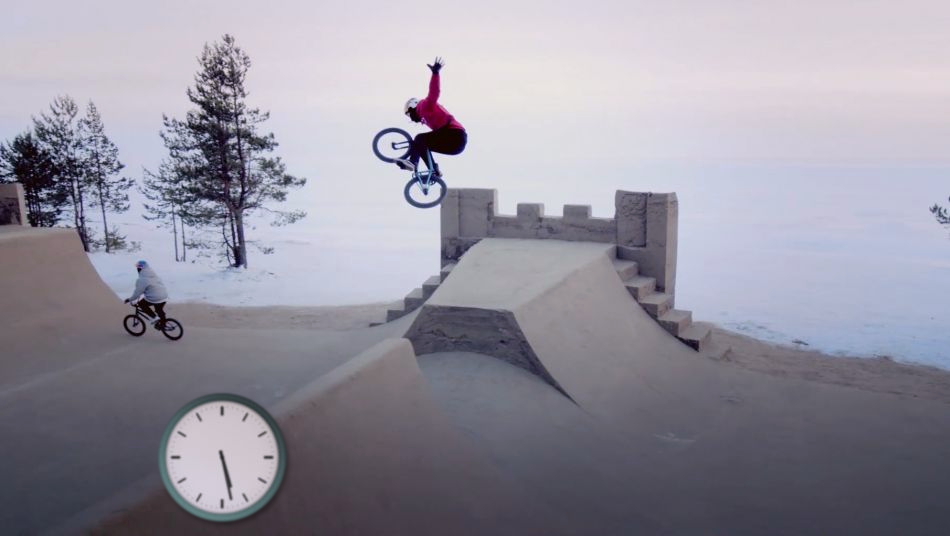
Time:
{"hour": 5, "minute": 28}
